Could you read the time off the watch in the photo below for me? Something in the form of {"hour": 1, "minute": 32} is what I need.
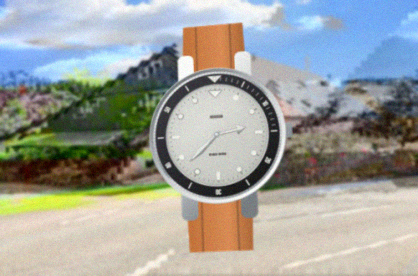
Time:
{"hour": 2, "minute": 38}
